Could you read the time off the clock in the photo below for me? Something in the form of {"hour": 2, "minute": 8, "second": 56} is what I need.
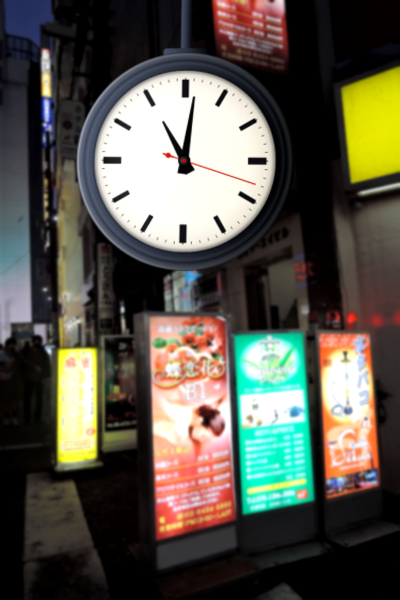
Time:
{"hour": 11, "minute": 1, "second": 18}
